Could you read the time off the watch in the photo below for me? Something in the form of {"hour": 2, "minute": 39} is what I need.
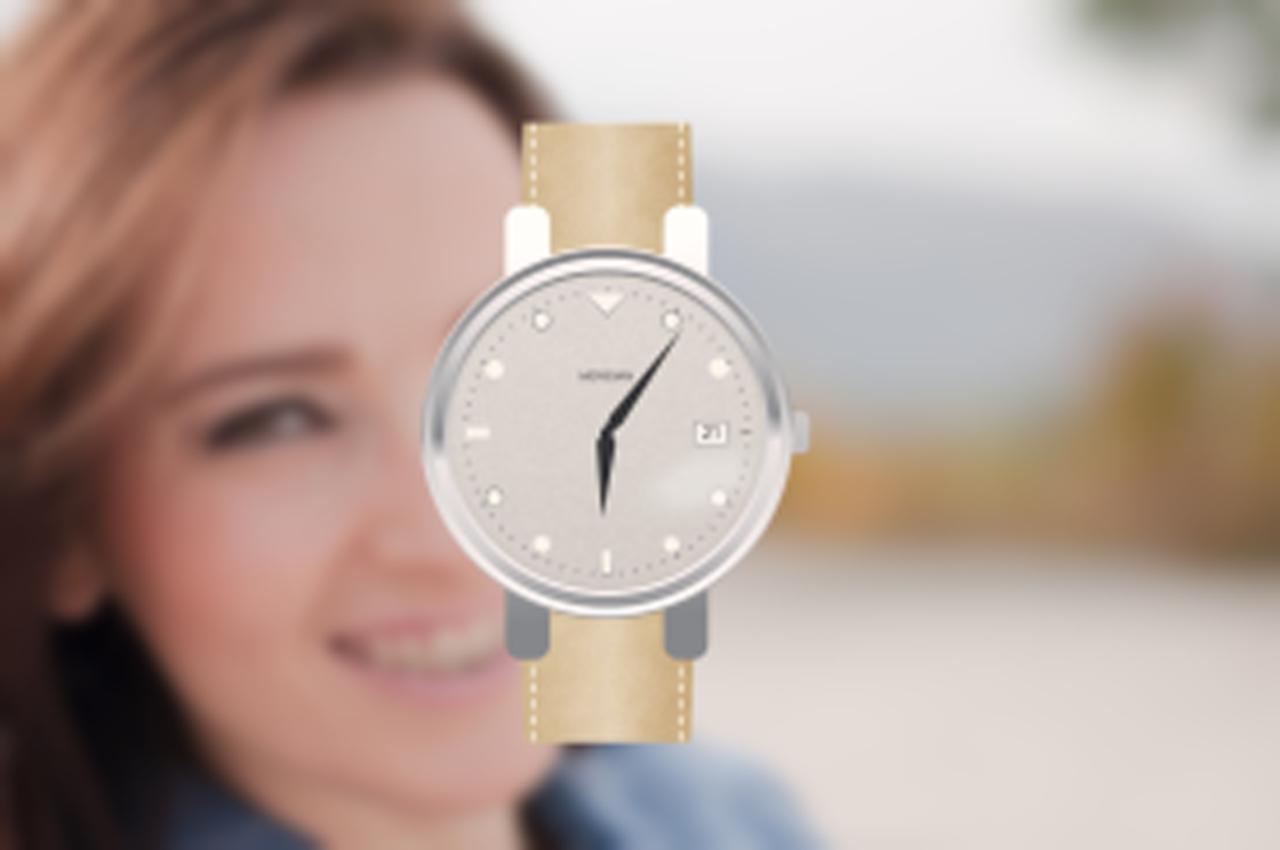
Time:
{"hour": 6, "minute": 6}
